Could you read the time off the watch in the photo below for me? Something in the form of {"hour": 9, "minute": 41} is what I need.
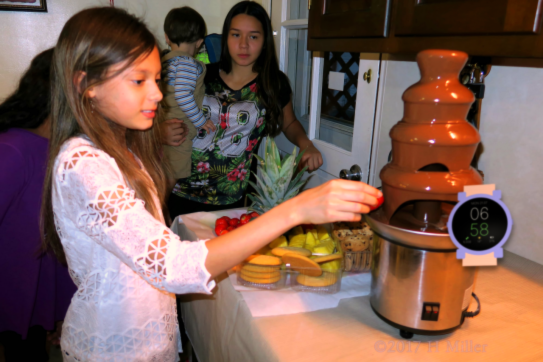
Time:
{"hour": 6, "minute": 58}
